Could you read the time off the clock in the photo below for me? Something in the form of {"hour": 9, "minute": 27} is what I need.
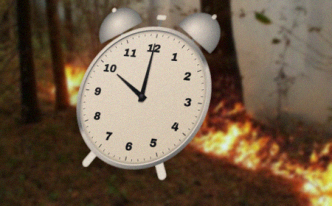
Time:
{"hour": 10, "minute": 0}
